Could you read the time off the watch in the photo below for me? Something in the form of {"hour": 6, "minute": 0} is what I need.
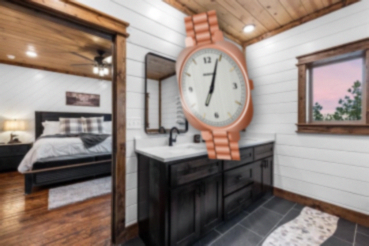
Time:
{"hour": 7, "minute": 4}
